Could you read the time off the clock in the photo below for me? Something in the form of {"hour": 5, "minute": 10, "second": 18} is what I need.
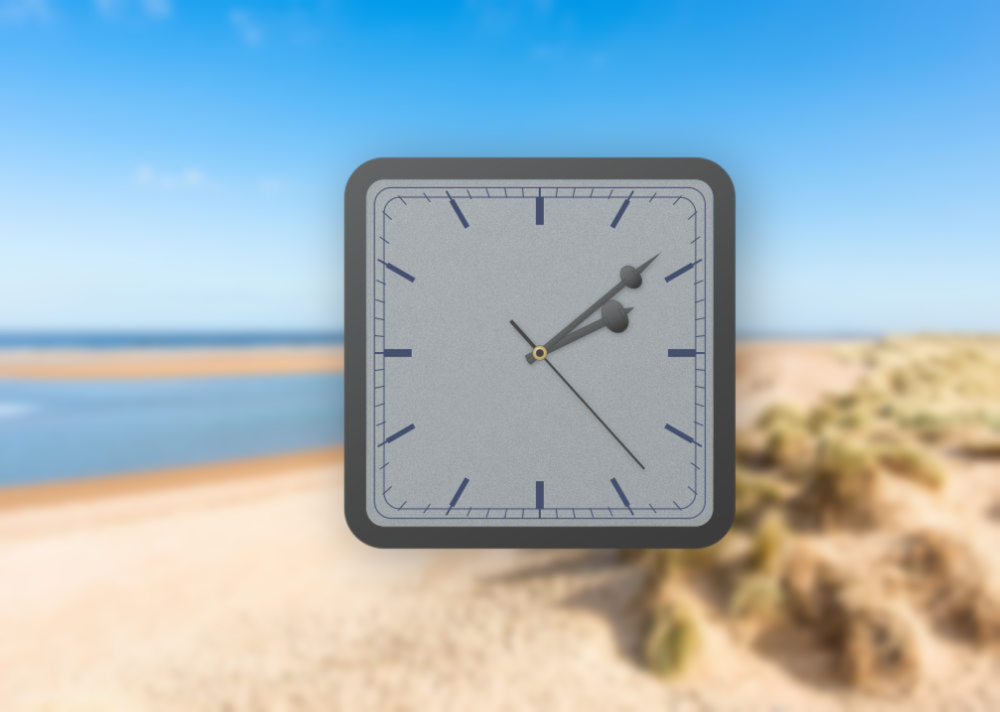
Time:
{"hour": 2, "minute": 8, "second": 23}
